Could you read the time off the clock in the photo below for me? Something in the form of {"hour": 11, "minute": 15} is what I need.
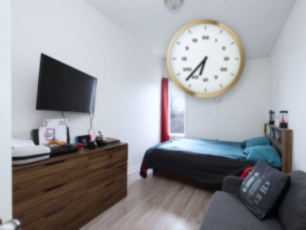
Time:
{"hour": 6, "minute": 37}
